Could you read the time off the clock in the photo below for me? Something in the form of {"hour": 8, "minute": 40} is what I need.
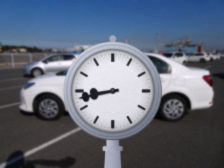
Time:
{"hour": 8, "minute": 43}
